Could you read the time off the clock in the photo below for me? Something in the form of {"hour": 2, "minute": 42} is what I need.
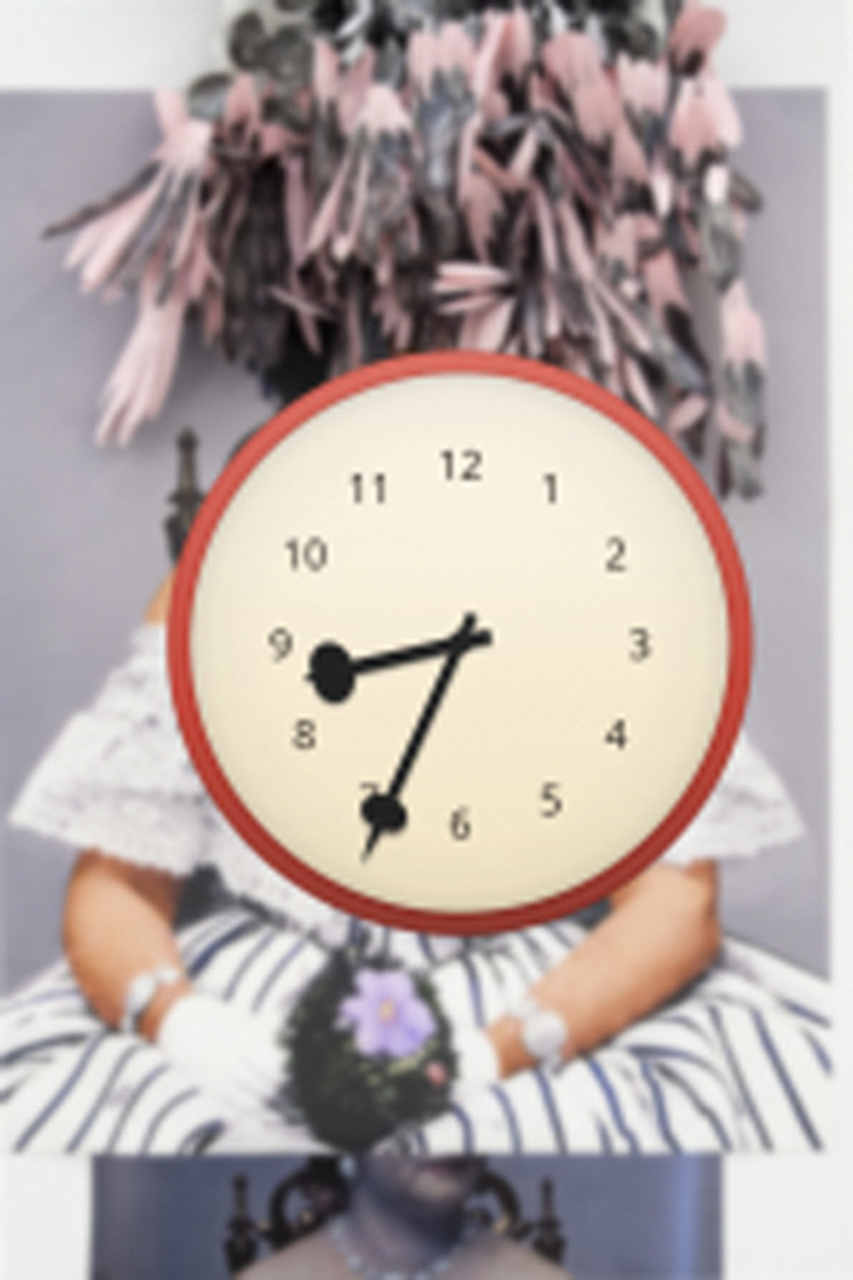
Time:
{"hour": 8, "minute": 34}
